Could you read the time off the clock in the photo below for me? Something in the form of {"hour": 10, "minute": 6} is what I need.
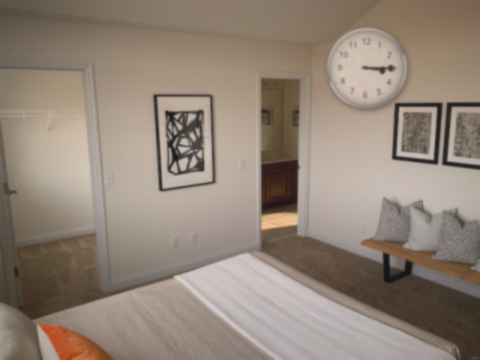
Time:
{"hour": 3, "minute": 15}
